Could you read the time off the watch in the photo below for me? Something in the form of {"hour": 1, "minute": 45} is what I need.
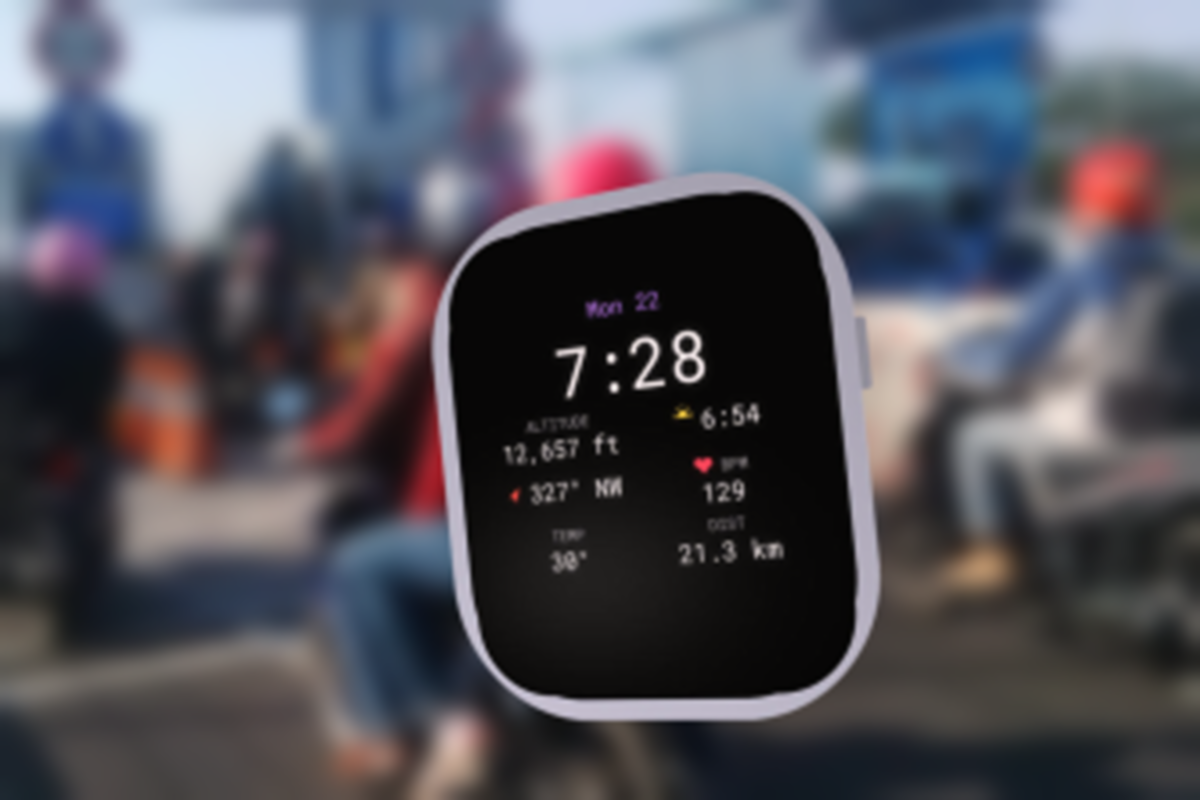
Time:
{"hour": 7, "minute": 28}
